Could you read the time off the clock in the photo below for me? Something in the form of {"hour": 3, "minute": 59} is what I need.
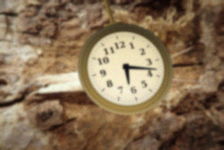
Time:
{"hour": 6, "minute": 18}
